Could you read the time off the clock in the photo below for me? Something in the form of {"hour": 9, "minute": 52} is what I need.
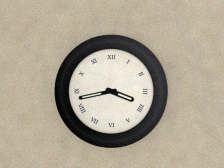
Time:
{"hour": 3, "minute": 43}
